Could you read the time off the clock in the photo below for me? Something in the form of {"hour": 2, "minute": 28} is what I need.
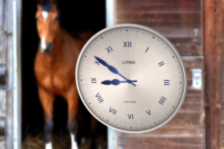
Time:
{"hour": 8, "minute": 51}
